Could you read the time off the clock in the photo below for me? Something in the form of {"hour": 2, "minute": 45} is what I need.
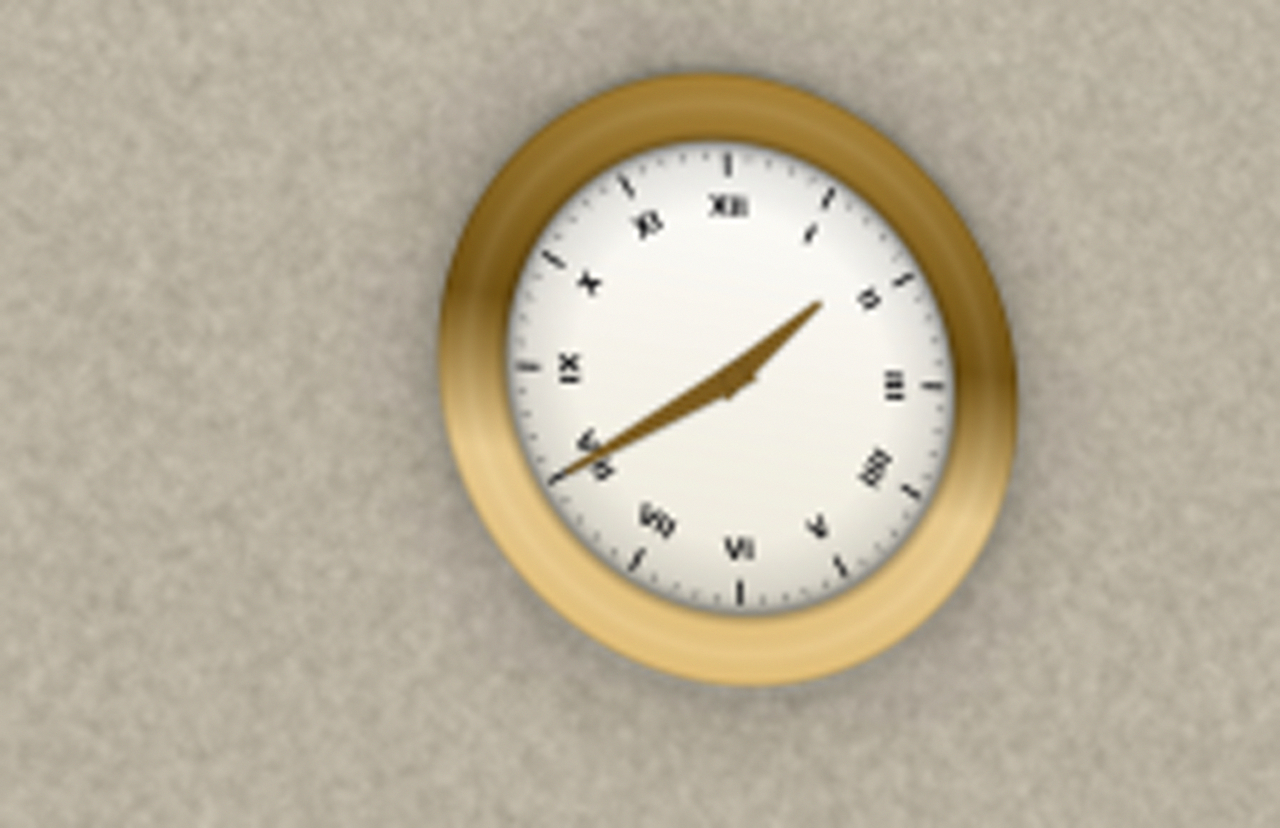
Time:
{"hour": 1, "minute": 40}
